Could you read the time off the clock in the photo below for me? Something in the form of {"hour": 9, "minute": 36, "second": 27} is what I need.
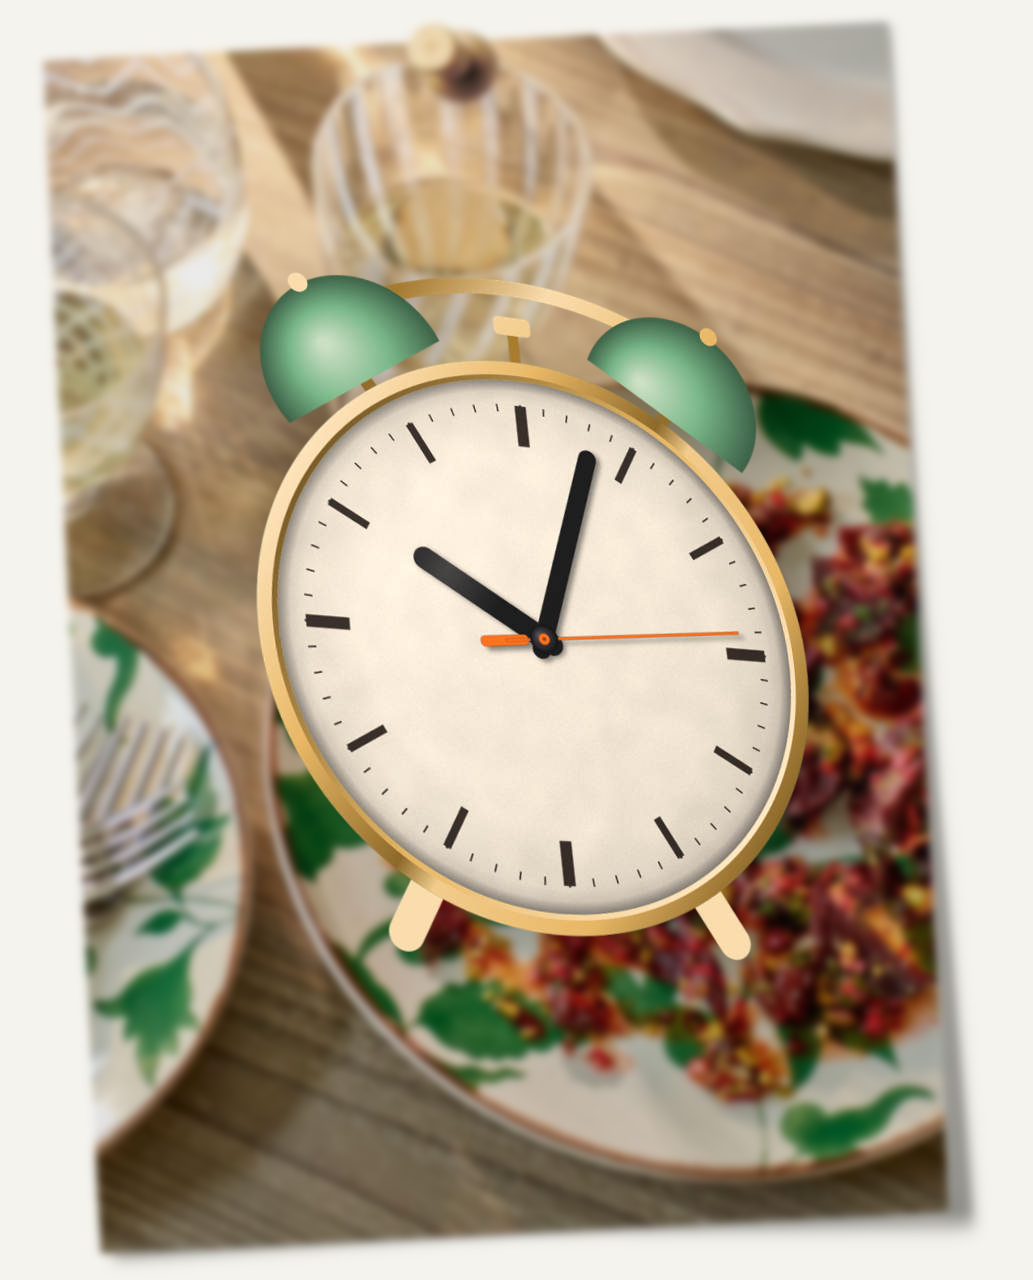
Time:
{"hour": 10, "minute": 3, "second": 14}
